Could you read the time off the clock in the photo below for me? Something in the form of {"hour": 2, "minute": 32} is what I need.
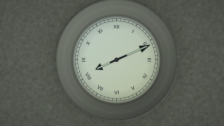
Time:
{"hour": 8, "minute": 11}
